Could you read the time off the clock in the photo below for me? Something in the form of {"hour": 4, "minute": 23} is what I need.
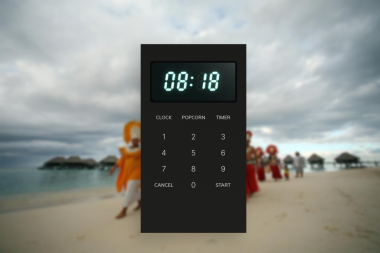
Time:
{"hour": 8, "minute": 18}
